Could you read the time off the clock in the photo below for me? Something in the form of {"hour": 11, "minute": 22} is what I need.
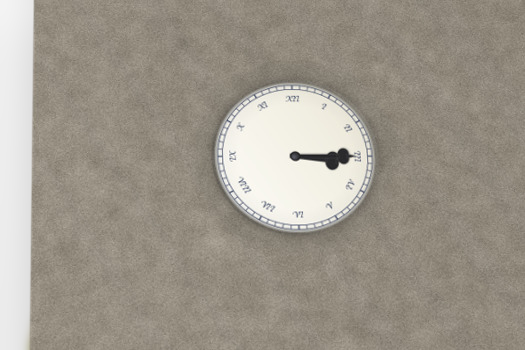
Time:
{"hour": 3, "minute": 15}
